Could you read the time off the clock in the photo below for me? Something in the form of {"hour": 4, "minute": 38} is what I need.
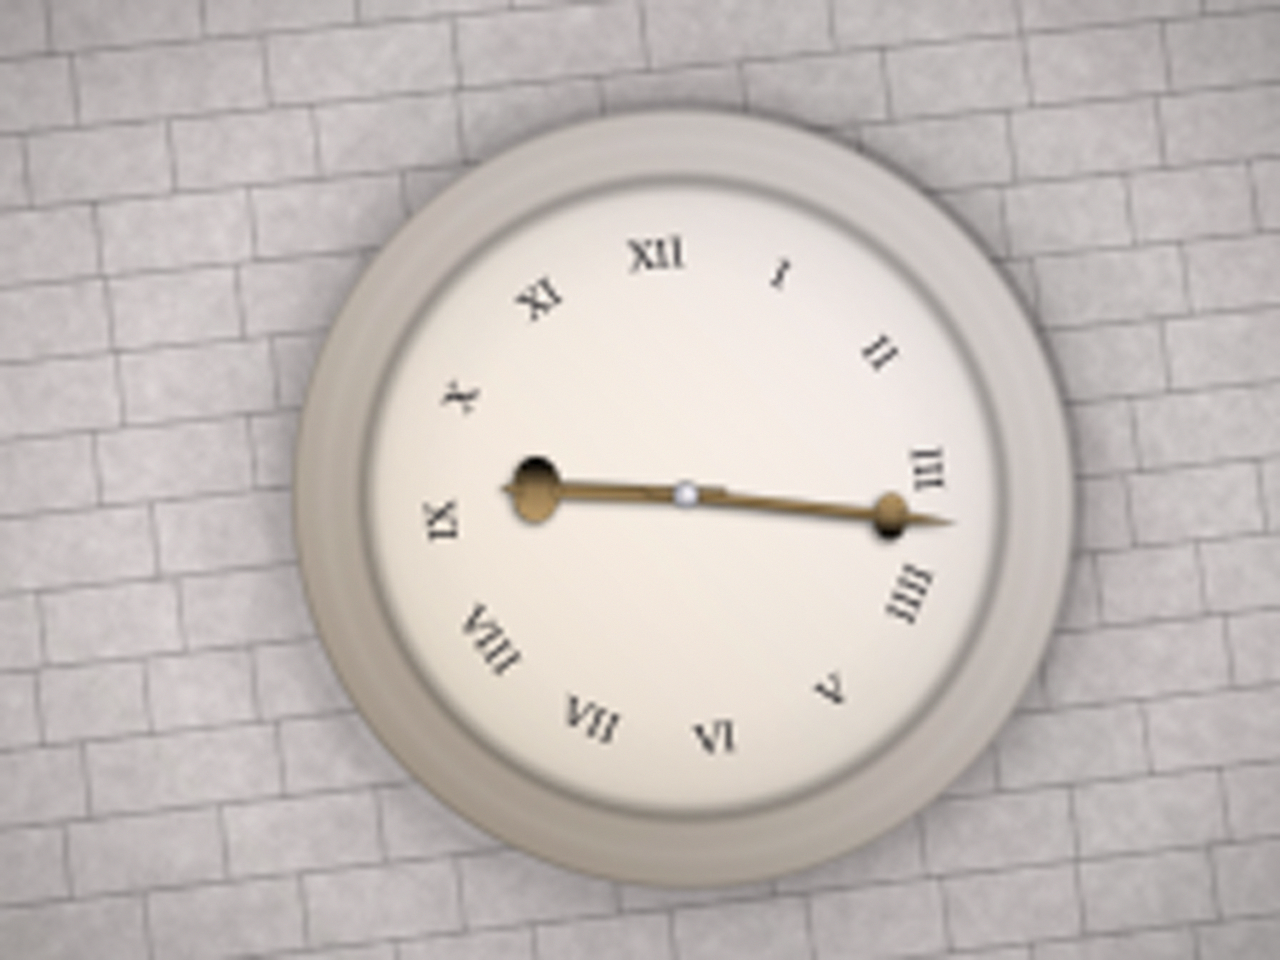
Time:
{"hour": 9, "minute": 17}
